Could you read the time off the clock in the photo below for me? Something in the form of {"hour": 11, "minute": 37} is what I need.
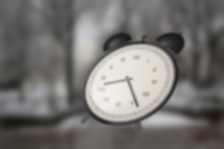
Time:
{"hour": 8, "minute": 24}
